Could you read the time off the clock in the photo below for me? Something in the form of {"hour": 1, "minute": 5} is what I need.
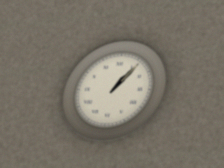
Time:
{"hour": 1, "minute": 6}
